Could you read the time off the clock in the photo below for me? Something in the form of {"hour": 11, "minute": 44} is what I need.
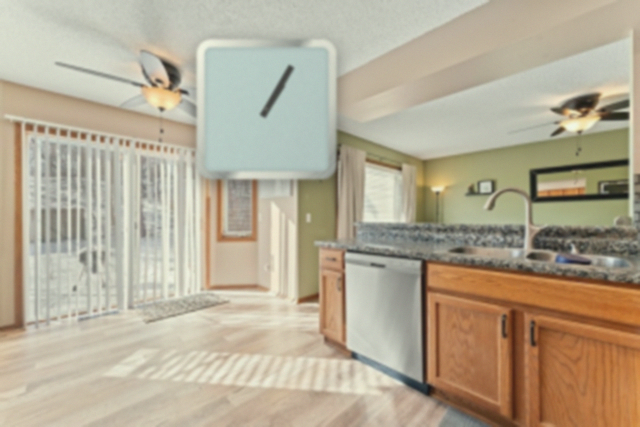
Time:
{"hour": 1, "minute": 5}
